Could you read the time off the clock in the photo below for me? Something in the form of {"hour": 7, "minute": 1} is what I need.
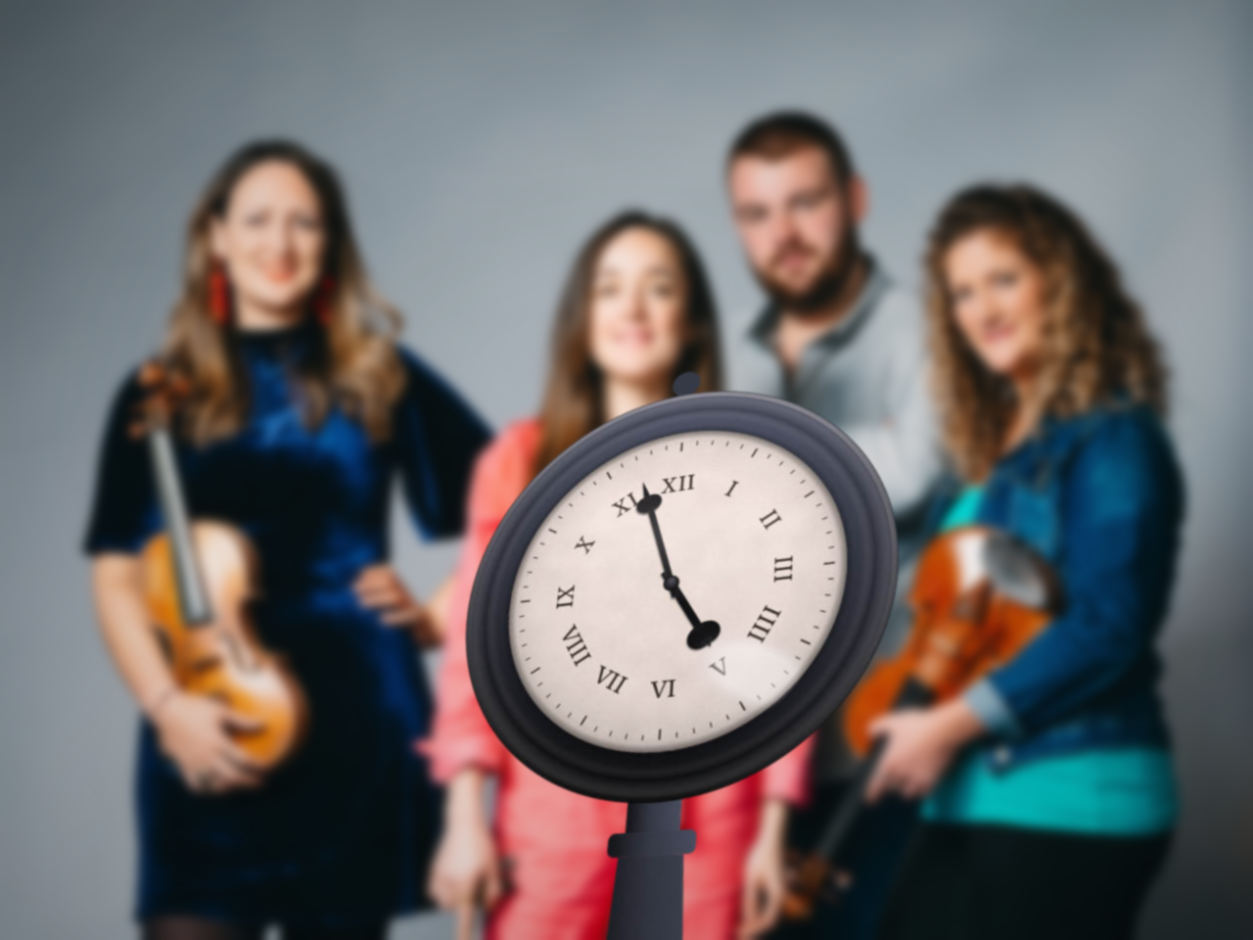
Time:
{"hour": 4, "minute": 57}
